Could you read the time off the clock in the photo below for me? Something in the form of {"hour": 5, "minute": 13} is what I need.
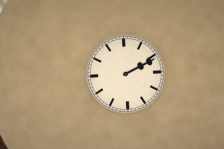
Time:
{"hour": 2, "minute": 11}
